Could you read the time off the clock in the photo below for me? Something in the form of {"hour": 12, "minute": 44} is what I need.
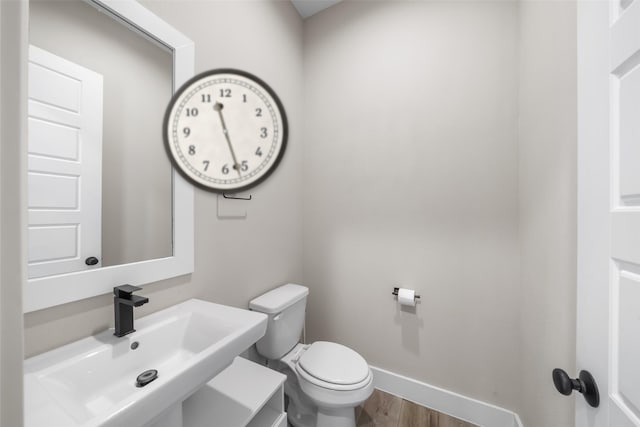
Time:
{"hour": 11, "minute": 27}
